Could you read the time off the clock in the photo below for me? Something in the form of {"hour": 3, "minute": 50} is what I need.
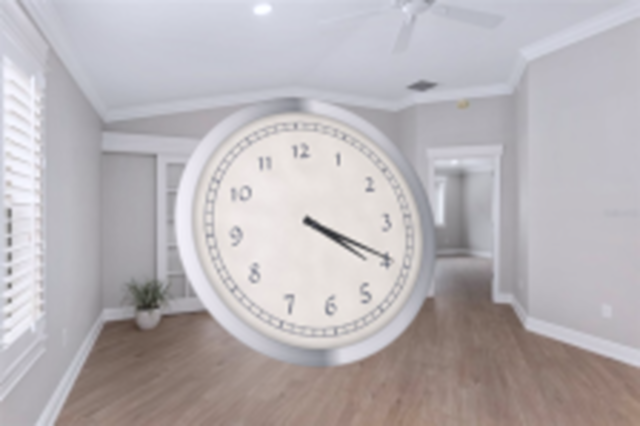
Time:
{"hour": 4, "minute": 20}
